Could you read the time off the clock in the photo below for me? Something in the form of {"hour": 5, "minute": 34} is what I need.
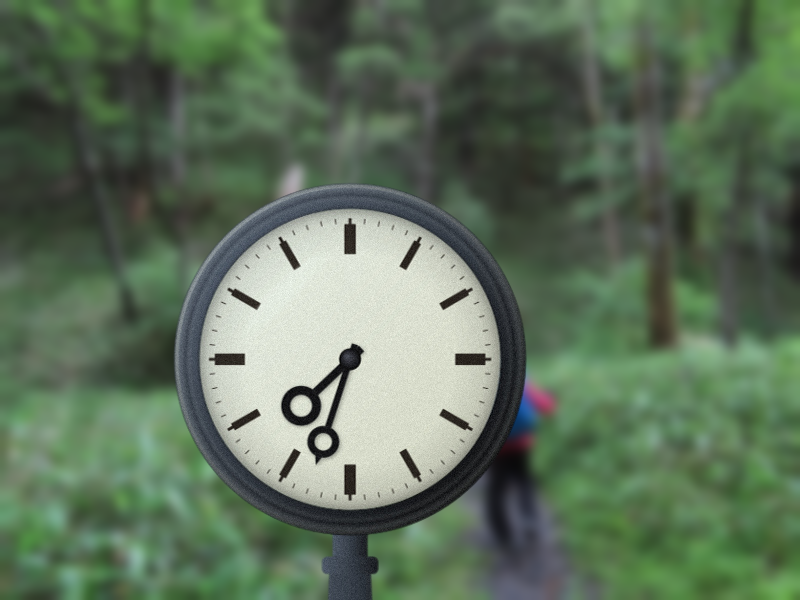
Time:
{"hour": 7, "minute": 33}
